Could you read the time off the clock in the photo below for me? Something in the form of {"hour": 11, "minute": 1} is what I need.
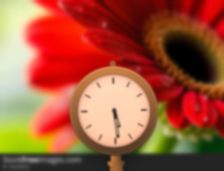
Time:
{"hour": 5, "minute": 29}
